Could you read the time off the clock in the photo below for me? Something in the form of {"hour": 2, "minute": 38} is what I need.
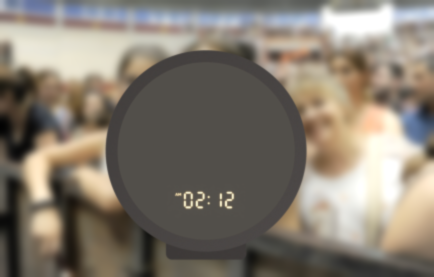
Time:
{"hour": 2, "minute": 12}
